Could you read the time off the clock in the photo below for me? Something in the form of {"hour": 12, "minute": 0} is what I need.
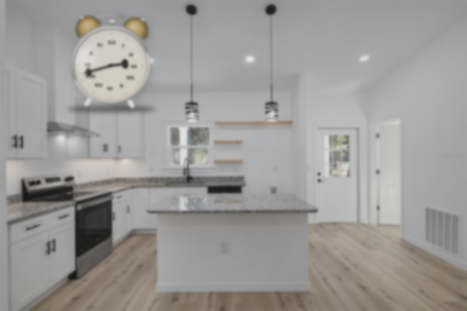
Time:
{"hour": 2, "minute": 42}
